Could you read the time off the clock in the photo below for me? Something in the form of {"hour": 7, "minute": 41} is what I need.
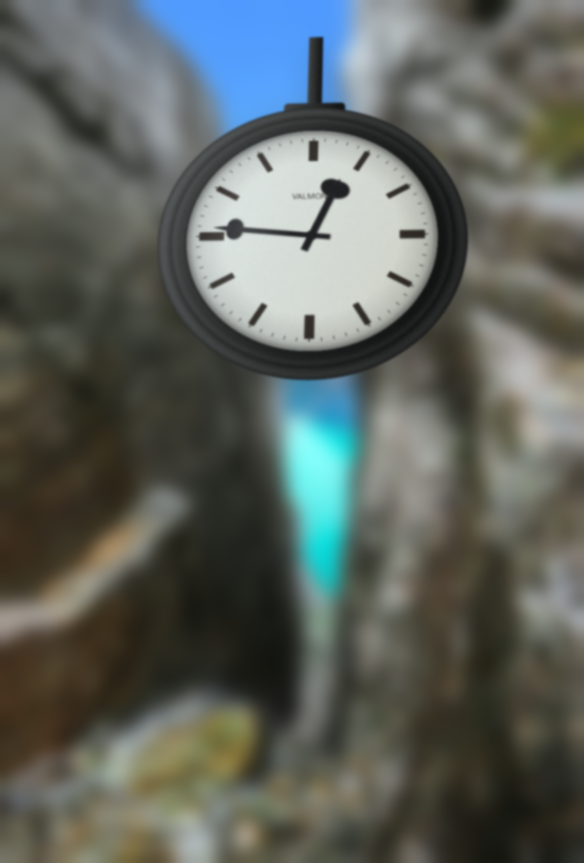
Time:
{"hour": 12, "minute": 46}
